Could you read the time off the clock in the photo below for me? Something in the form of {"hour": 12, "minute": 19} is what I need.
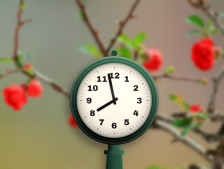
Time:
{"hour": 7, "minute": 58}
